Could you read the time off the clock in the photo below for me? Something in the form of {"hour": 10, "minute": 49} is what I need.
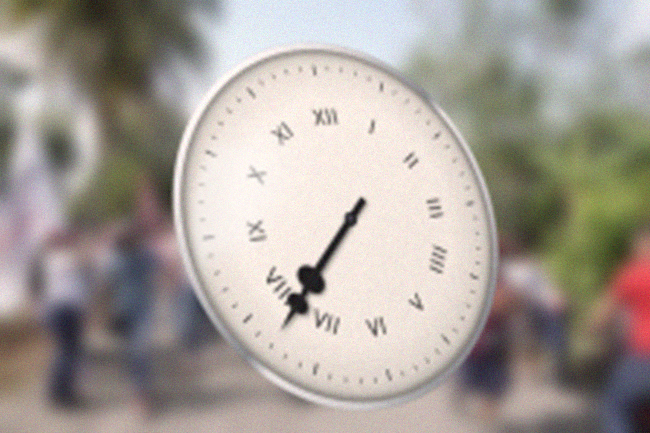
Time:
{"hour": 7, "minute": 38}
